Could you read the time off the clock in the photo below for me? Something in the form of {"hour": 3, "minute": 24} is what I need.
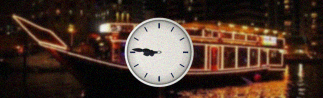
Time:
{"hour": 8, "minute": 46}
